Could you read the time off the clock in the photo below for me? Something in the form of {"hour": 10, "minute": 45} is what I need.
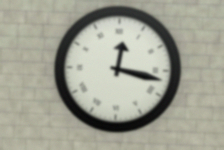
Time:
{"hour": 12, "minute": 17}
